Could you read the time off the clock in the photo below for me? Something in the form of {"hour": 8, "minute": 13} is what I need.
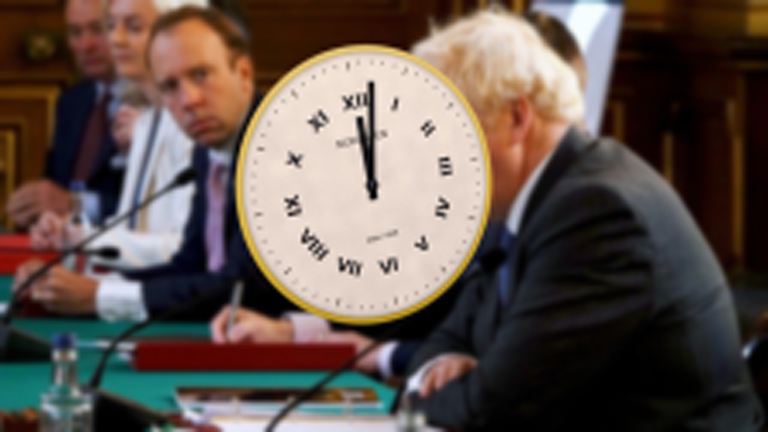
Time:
{"hour": 12, "minute": 2}
